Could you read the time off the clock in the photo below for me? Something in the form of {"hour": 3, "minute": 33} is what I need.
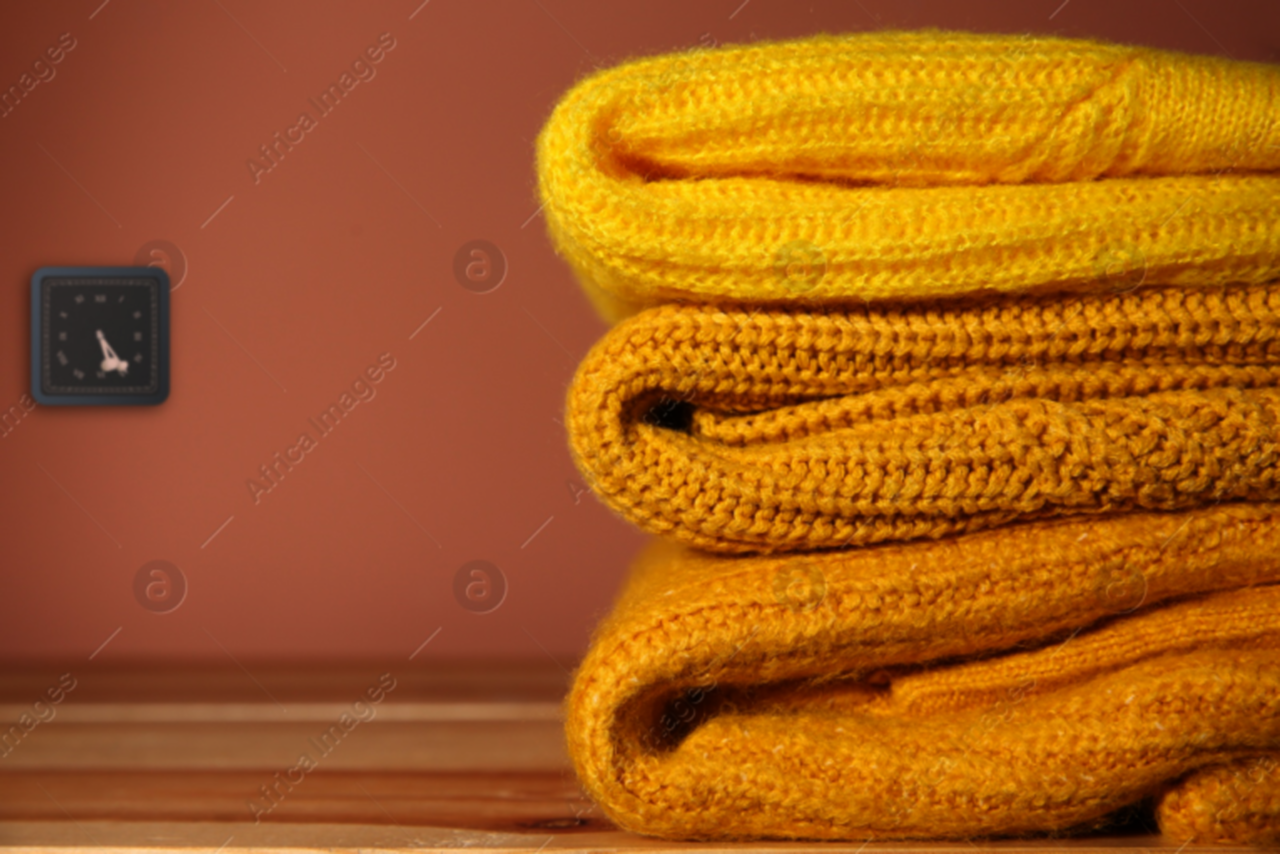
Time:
{"hour": 5, "minute": 24}
